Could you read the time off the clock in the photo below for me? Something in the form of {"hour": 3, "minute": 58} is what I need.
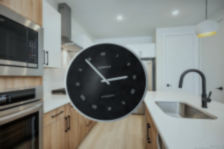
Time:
{"hour": 2, "minute": 54}
